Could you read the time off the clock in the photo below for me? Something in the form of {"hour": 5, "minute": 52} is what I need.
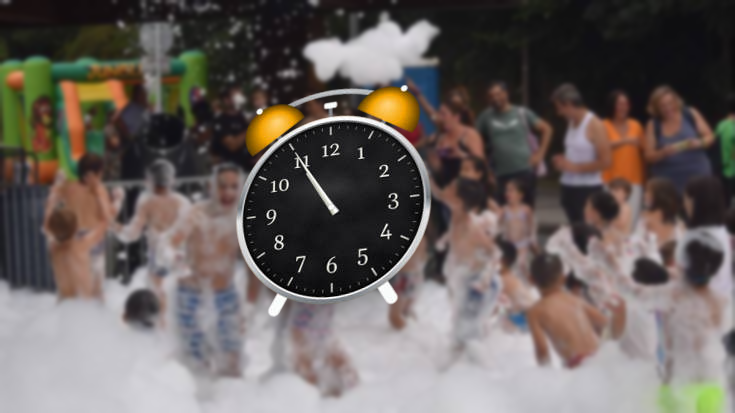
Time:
{"hour": 10, "minute": 55}
